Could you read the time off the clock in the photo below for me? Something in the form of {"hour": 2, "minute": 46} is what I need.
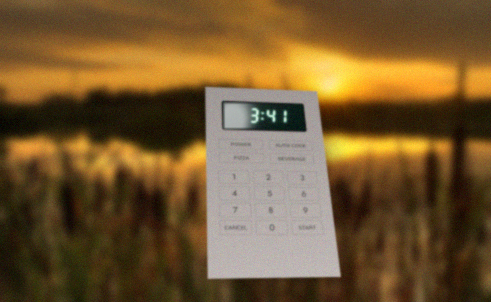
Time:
{"hour": 3, "minute": 41}
